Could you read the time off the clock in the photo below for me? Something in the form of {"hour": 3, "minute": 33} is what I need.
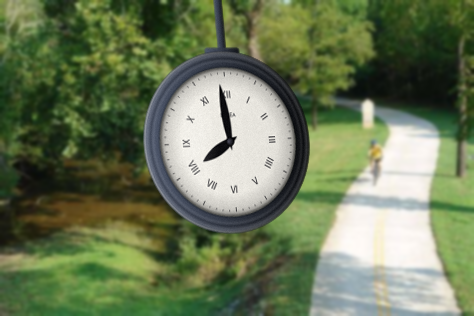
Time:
{"hour": 7, "minute": 59}
